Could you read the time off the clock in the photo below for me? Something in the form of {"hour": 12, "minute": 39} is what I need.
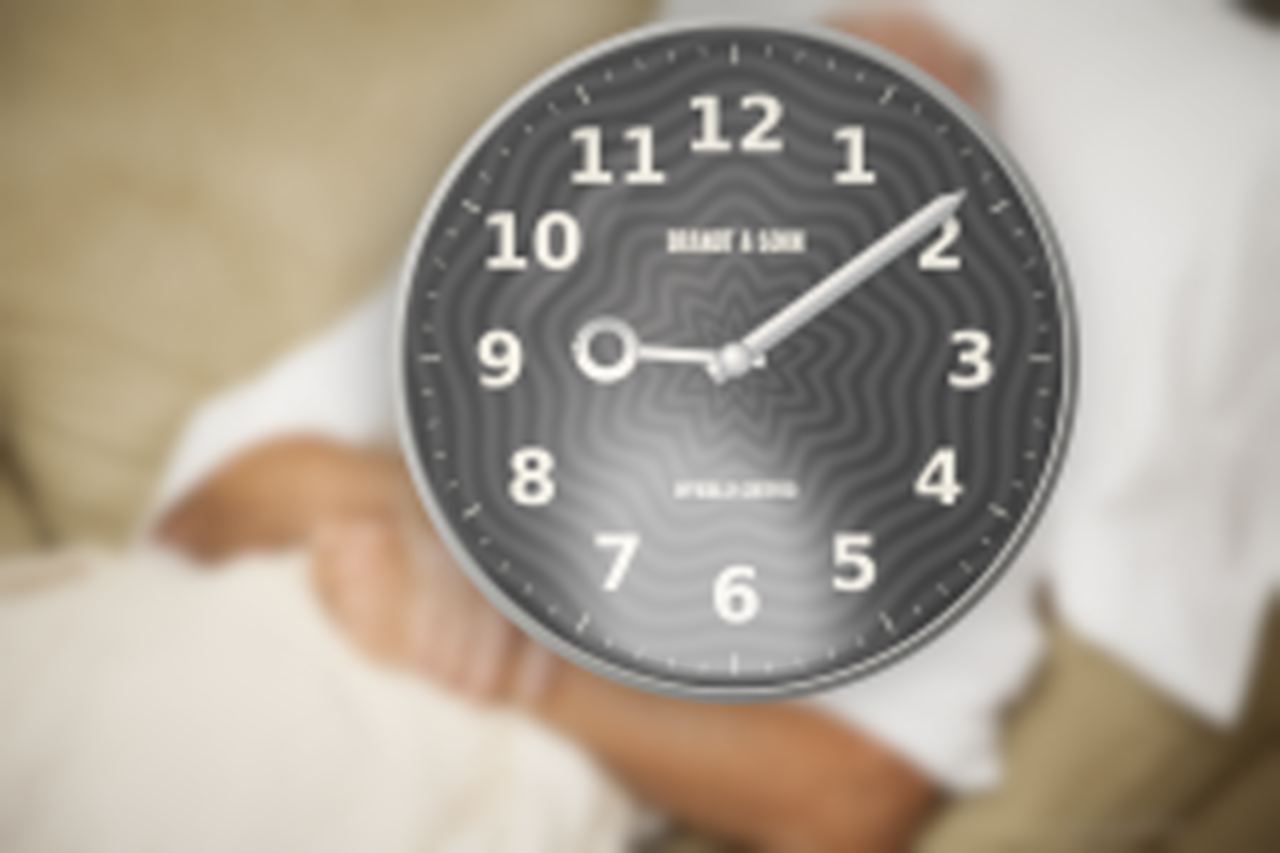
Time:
{"hour": 9, "minute": 9}
